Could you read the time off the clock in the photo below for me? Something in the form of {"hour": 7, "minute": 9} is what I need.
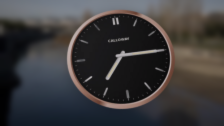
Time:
{"hour": 7, "minute": 15}
